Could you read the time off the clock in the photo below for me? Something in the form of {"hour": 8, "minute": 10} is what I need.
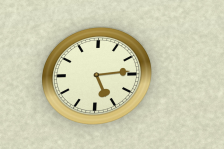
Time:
{"hour": 5, "minute": 14}
